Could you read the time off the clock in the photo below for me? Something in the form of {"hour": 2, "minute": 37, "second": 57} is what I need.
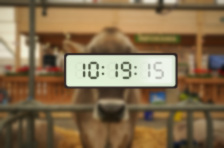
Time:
{"hour": 10, "minute": 19, "second": 15}
